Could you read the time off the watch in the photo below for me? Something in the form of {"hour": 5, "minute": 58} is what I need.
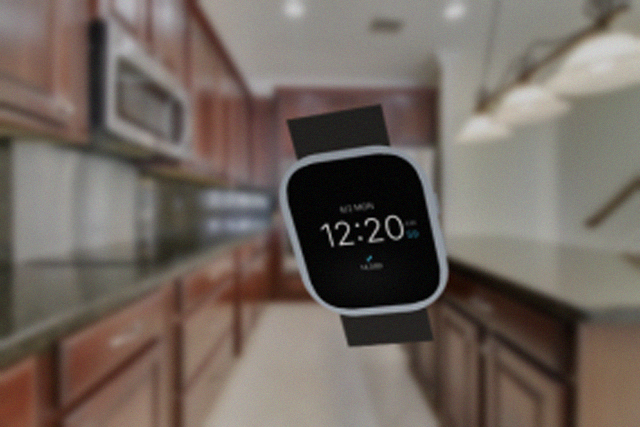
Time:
{"hour": 12, "minute": 20}
